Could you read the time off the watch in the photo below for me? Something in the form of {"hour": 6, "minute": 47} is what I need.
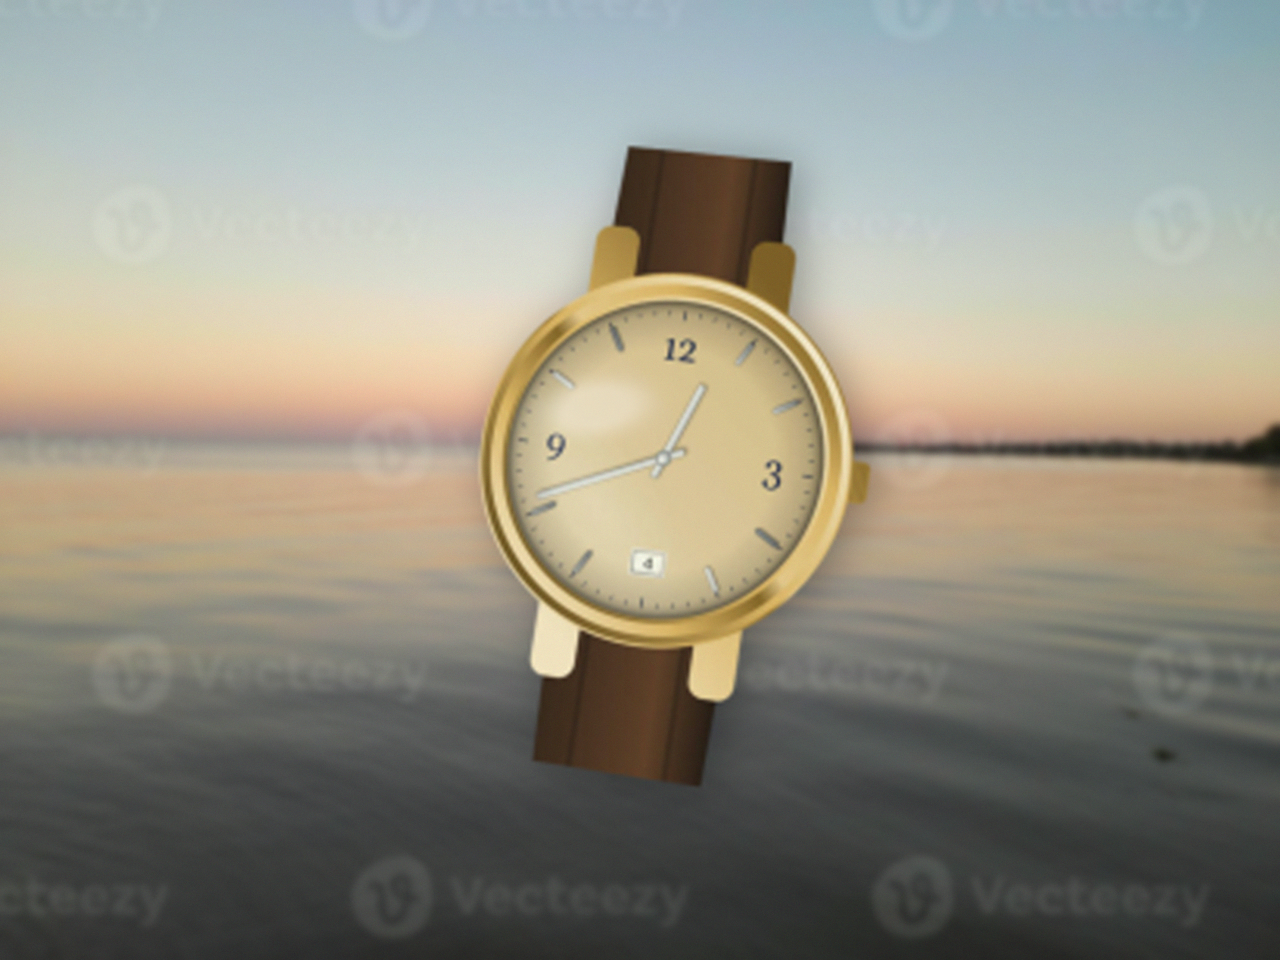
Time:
{"hour": 12, "minute": 41}
